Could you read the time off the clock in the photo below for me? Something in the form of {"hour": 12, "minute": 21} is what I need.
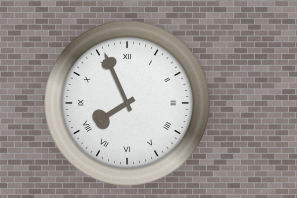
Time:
{"hour": 7, "minute": 56}
